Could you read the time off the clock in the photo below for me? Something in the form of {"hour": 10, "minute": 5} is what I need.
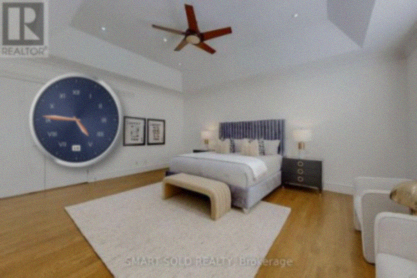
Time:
{"hour": 4, "minute": 46}
